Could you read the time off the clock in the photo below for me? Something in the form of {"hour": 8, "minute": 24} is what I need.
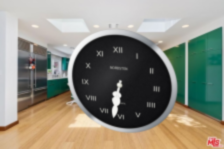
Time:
{"hour": 6, "minute": 32}
